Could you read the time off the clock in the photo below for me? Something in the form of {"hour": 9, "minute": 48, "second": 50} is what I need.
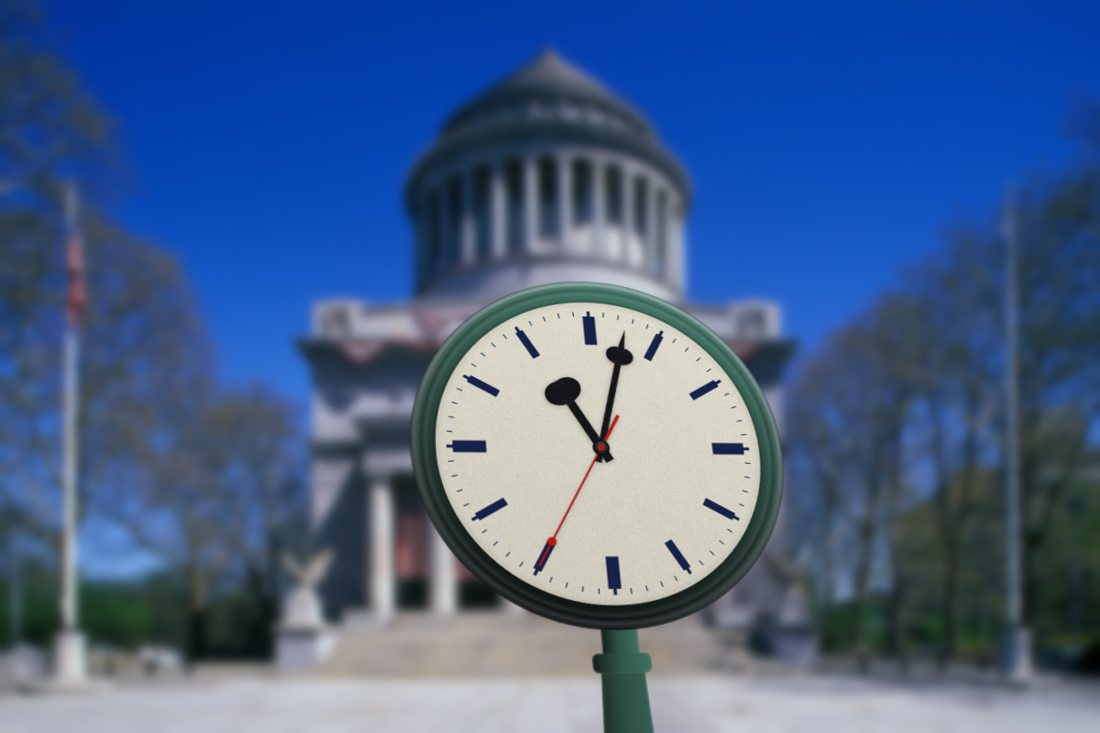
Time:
{"hour": 11, "minute": 2, "second": 35}
